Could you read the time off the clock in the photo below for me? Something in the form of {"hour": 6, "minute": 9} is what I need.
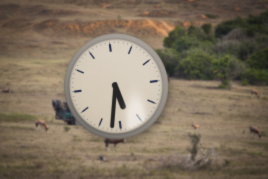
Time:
{"hour": 5, "minute": 32}
